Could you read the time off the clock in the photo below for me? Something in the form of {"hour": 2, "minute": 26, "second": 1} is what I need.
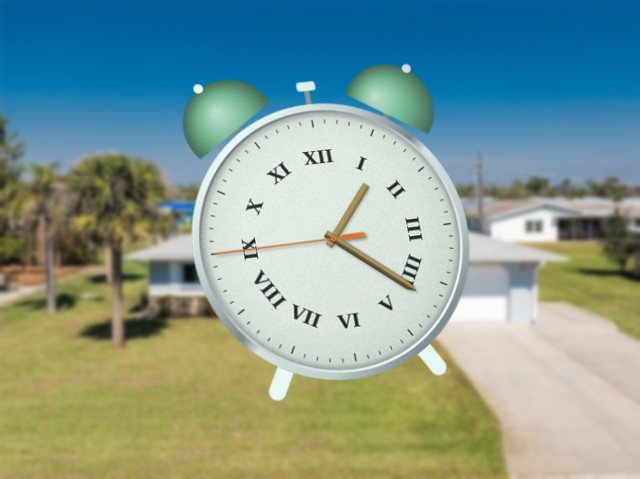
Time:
{"hour": 1, "minute": 21, "second": 45}
